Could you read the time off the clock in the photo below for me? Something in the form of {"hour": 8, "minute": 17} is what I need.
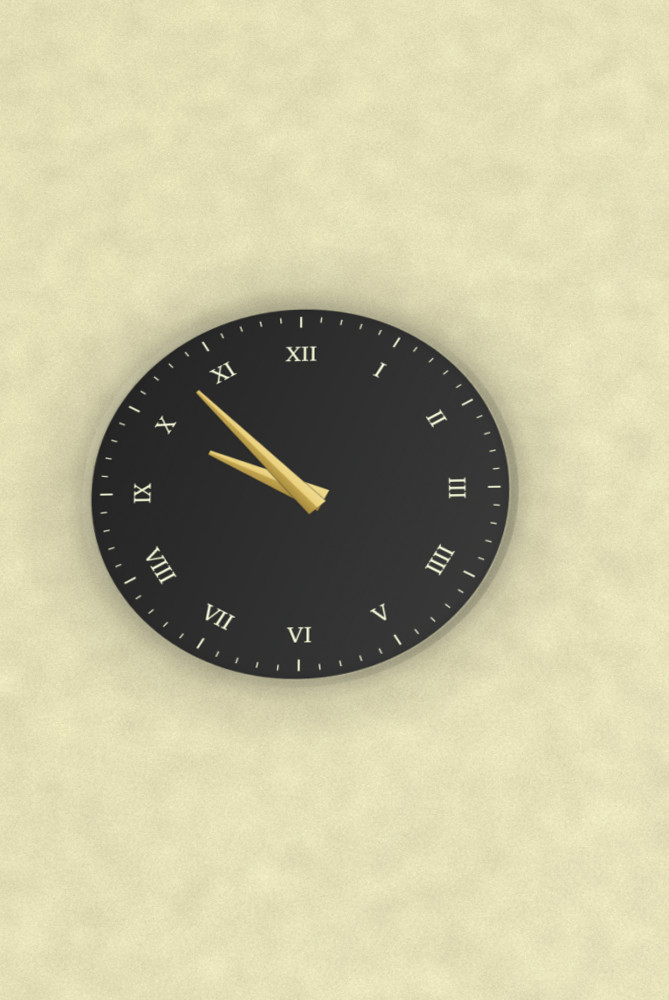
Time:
{"hour": 9, "minute": 53}
